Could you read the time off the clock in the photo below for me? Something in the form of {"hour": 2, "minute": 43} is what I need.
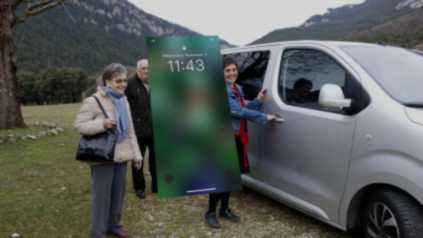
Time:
{"hour": 11, "minute": 43}
